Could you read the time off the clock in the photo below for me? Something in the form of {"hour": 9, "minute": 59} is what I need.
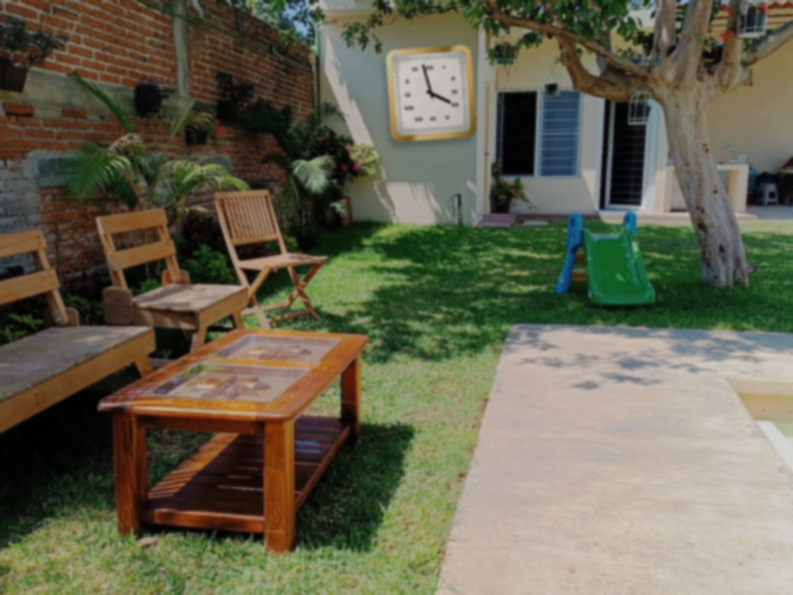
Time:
{"hour": 3, "minute": 58}
